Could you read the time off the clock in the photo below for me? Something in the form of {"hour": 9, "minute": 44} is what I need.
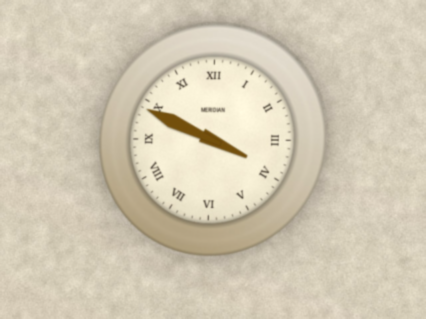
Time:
{"hour": 3, "minute": 49}
